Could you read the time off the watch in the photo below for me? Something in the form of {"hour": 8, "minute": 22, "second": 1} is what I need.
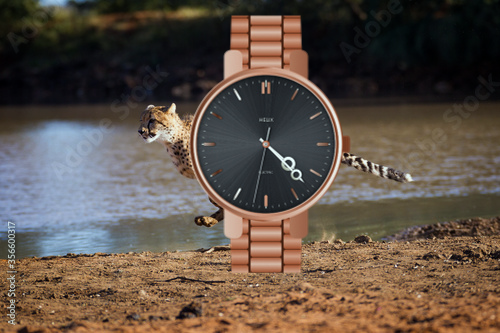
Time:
{"hour": 4, "minute": 22, "second": 32}
